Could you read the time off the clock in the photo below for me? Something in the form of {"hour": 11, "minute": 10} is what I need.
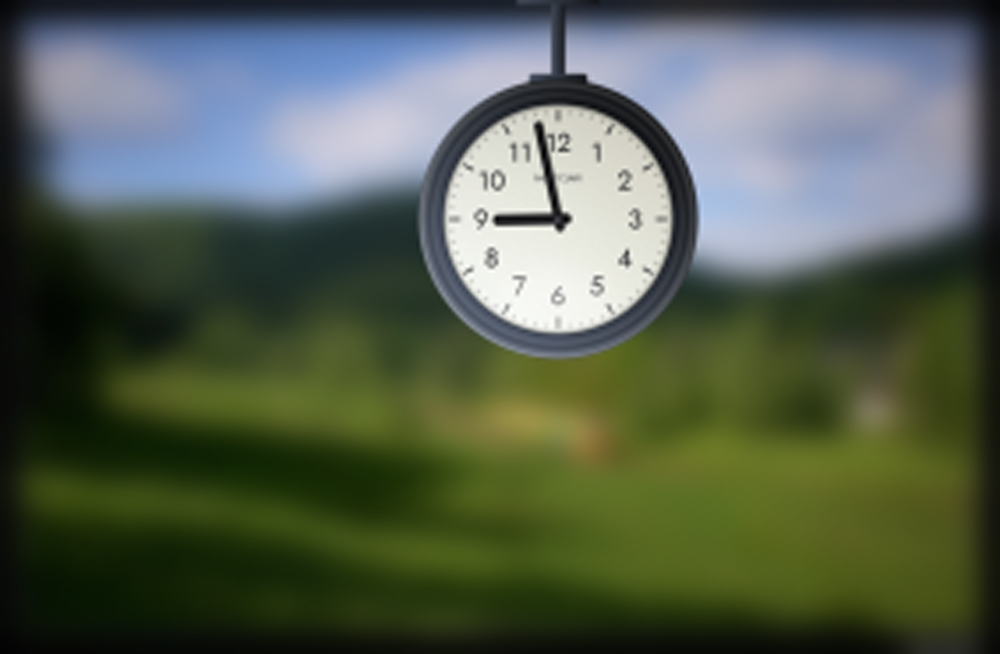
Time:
{"hour": 8, "minute": 58}
